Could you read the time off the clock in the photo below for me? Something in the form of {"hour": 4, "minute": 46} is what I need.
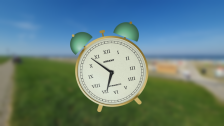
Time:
{"hour": 6, "minute": 53}
